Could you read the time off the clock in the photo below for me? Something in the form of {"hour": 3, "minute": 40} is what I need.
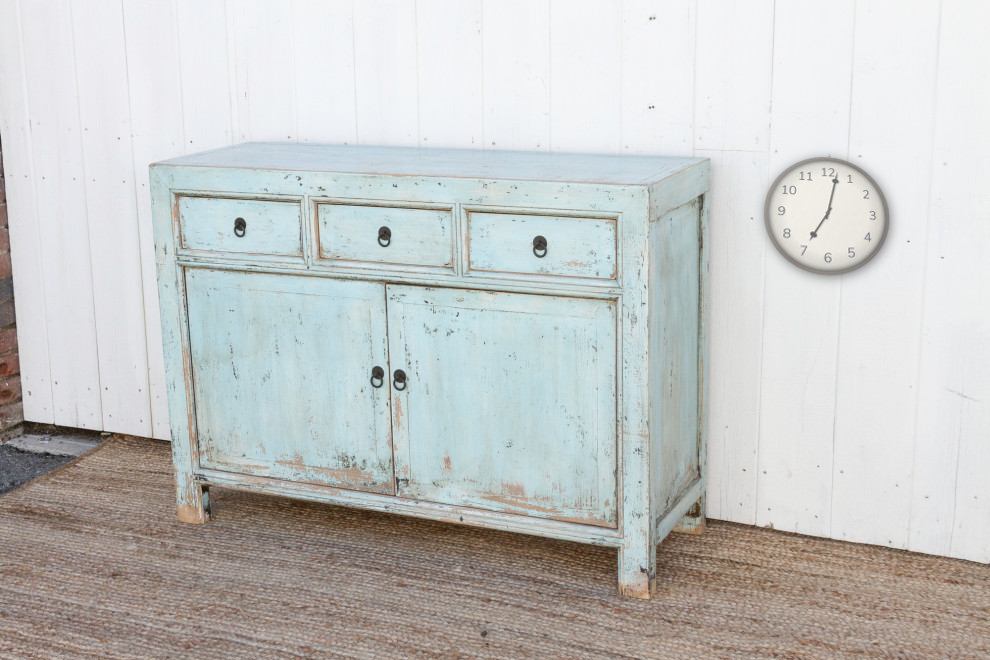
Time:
{"hour": 7, "minute": 2}
